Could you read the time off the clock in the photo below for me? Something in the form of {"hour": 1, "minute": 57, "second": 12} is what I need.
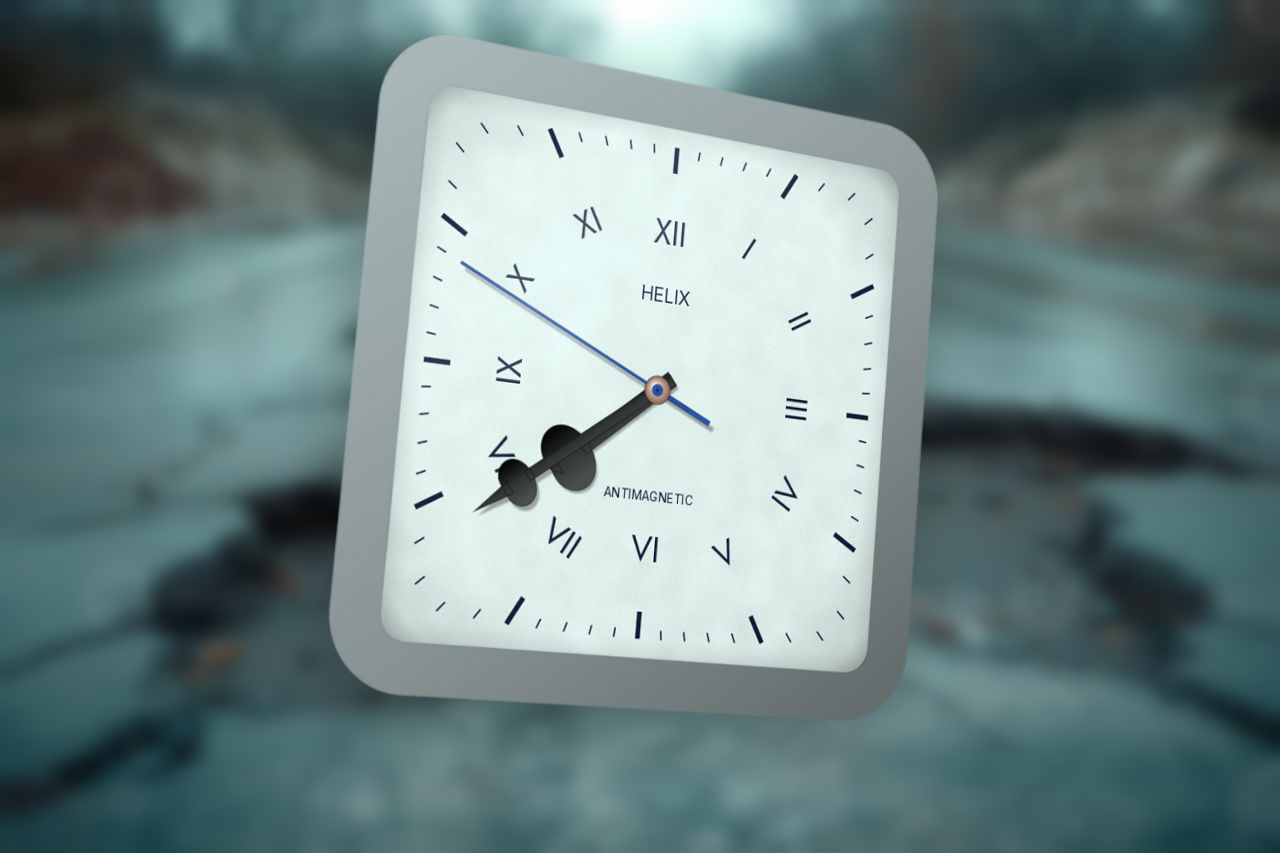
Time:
{"hour": 7, "minute": 38, "second": 49}
